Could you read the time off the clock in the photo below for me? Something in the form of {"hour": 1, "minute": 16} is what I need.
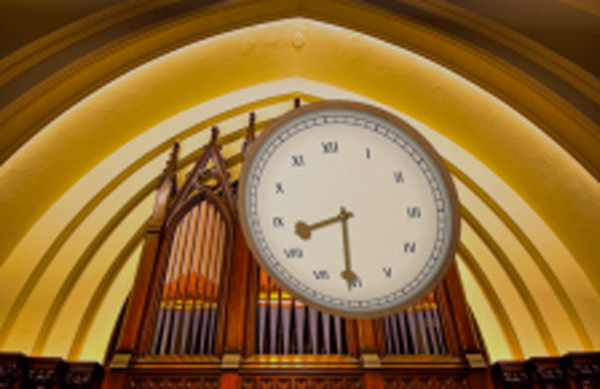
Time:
{"hour": 8, "minute": 31}
